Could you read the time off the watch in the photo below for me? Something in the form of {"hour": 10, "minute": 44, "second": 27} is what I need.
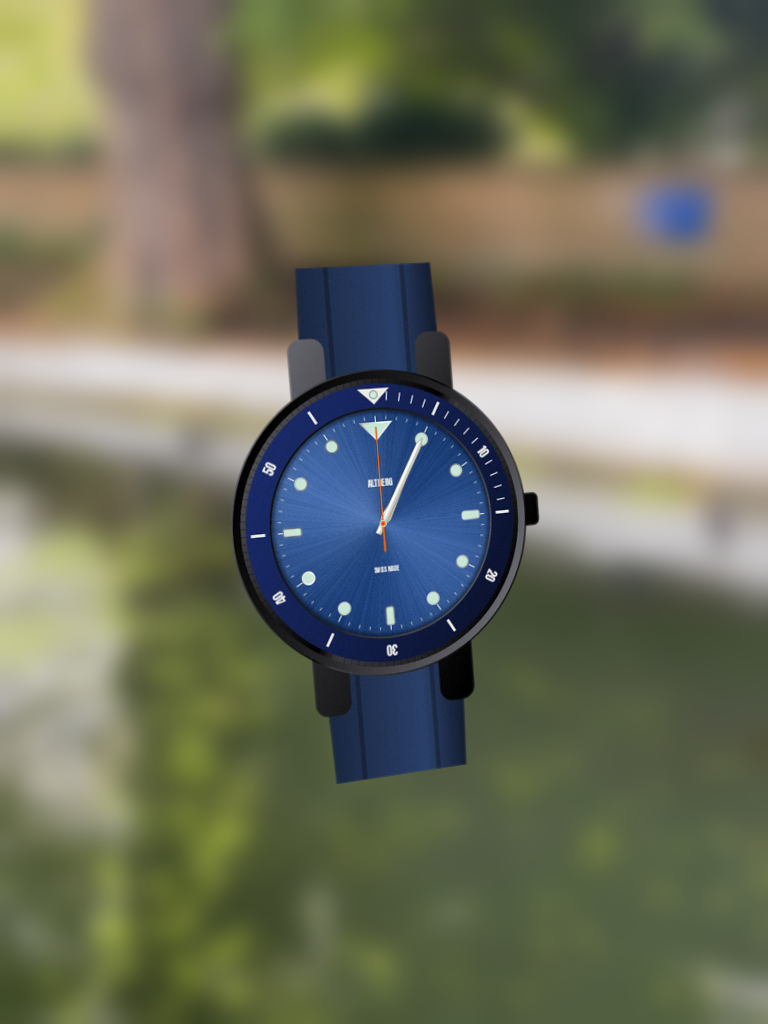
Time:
{"hour": 1, "minute": 5, "second": 0}
